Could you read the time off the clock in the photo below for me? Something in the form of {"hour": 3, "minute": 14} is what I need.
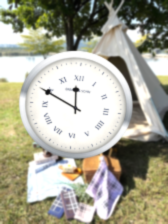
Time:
{"hour": 11, "minute": 49}
